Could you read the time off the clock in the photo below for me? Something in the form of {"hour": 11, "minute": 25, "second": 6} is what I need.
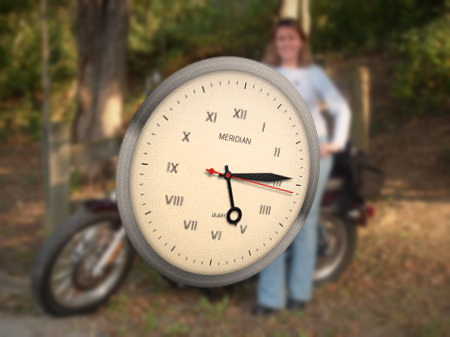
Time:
{"hour": 5, "minute": 14, "second": 16}
